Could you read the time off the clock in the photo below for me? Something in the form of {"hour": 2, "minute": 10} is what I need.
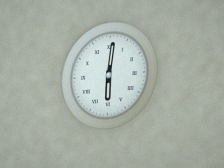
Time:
{"hour": 6, "minute": 1}
